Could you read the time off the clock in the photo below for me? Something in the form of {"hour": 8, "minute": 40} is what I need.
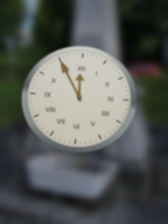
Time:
{"hour": 11, "minute": 55}
